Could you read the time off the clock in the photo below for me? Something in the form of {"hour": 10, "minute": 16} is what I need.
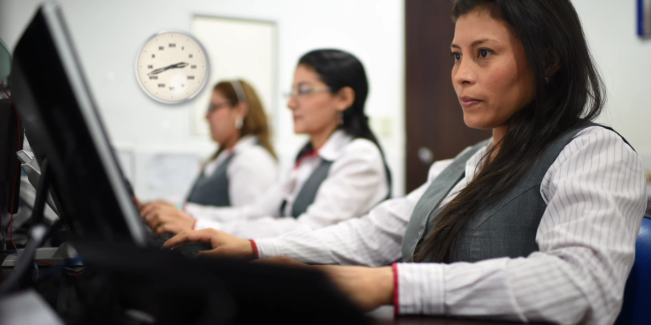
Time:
{"hour": 2, "minute": 42}
